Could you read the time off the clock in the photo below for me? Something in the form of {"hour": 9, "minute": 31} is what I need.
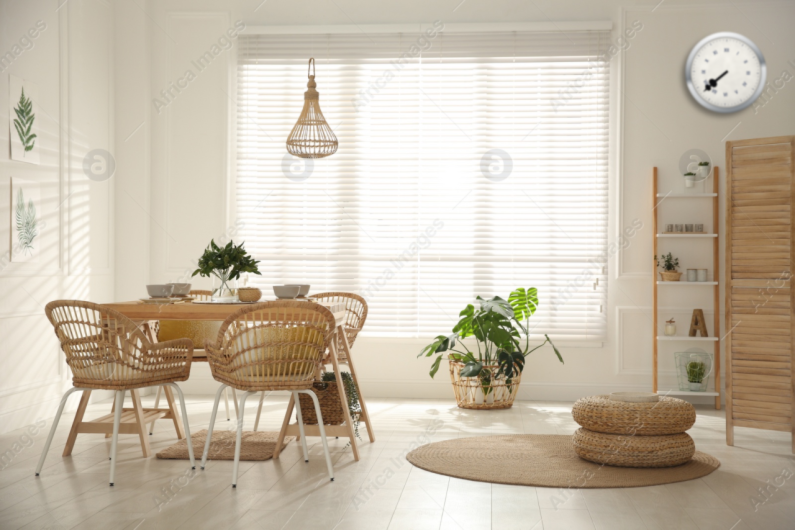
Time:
{"hour": 7, "minute": 38}
